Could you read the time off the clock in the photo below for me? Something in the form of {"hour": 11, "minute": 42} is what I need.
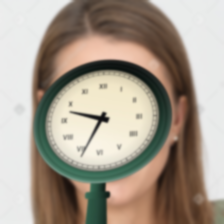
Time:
{"hour": 9, "minute": 34}
